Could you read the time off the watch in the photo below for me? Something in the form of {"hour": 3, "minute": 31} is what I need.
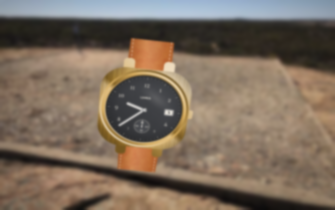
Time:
{"hour": 9, "minute": 38}
